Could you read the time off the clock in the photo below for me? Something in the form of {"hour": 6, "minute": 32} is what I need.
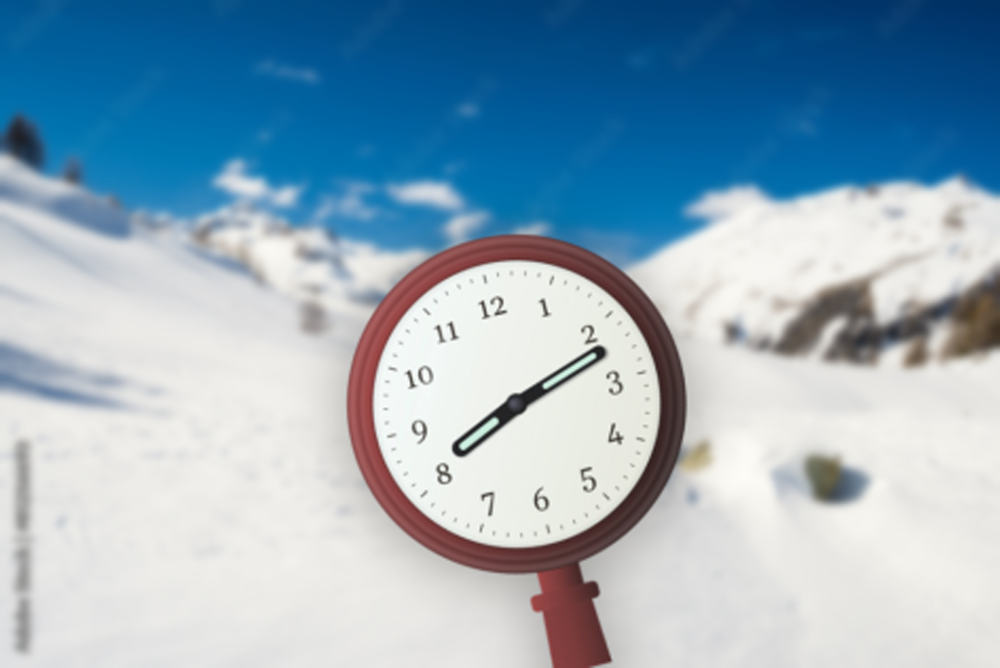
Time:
{"hour": 8, "minute": 12}
